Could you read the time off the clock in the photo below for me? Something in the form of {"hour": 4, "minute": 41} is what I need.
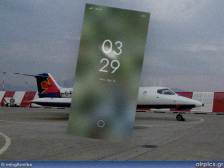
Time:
{"hour": 3, "minute": 29}
